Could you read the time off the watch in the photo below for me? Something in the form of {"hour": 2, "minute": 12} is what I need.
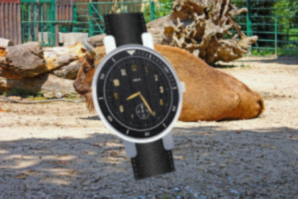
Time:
{"hour": 8, "minute": 26}
